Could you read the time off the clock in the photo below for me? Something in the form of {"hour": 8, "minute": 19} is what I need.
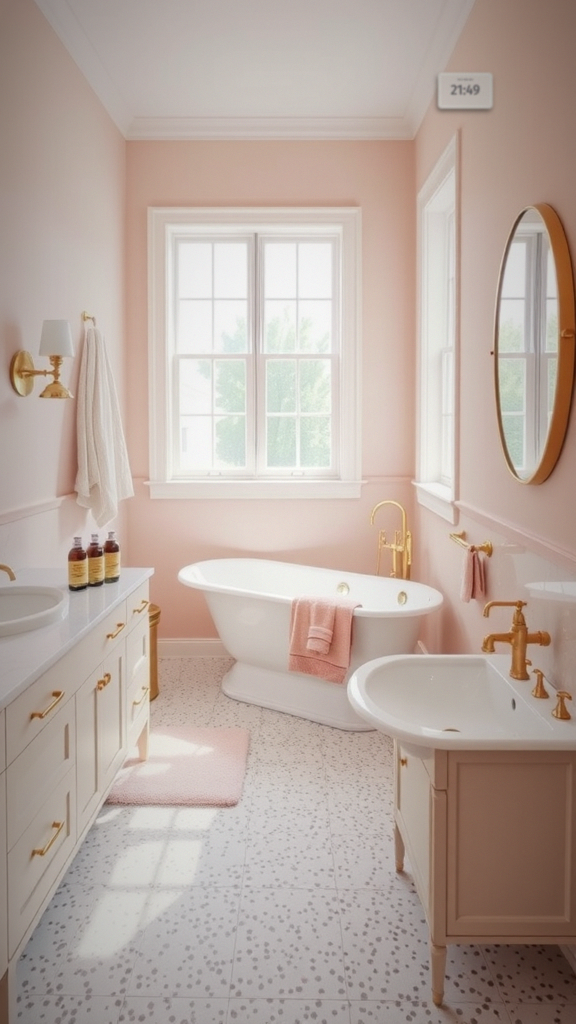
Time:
{"hour": 21, "minute": 49}
